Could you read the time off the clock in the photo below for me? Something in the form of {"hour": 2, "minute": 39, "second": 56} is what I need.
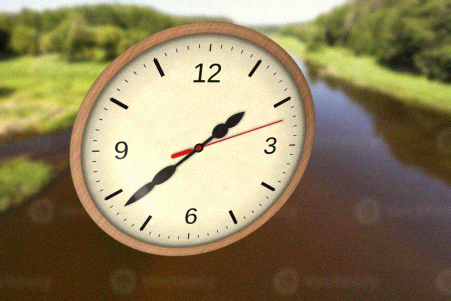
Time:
{"hour": 1, "minute": 38, "second": 12}
